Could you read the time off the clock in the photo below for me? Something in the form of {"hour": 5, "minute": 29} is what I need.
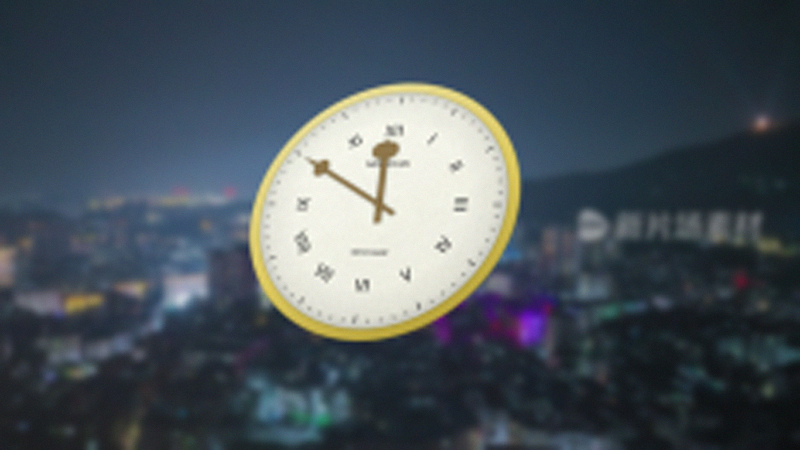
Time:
{"hour": 11, "minute": 50}
